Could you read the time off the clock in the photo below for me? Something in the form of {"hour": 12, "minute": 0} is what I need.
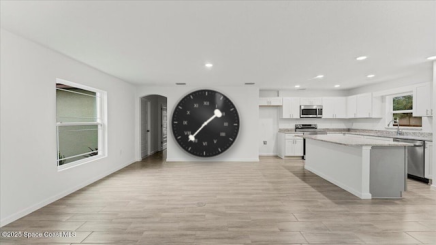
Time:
{"hour": 1, "minute": 37}
